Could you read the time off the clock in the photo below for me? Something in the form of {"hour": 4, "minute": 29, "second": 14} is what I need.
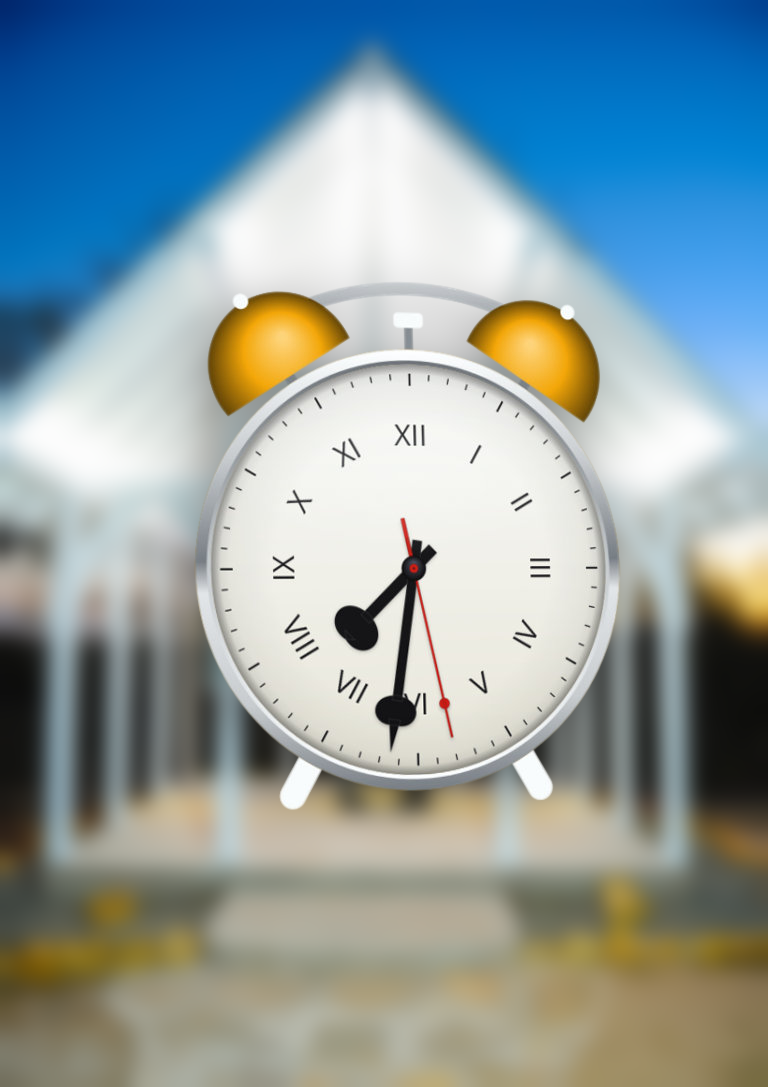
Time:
{"hour": 7, "minute": 31, "second": 28}
